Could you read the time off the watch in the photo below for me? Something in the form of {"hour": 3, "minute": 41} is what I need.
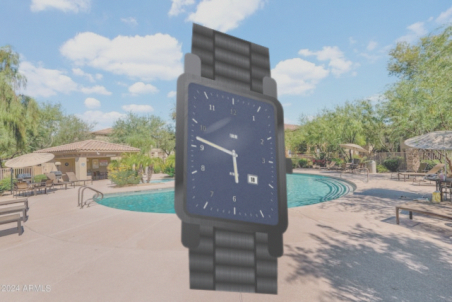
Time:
{"hour": 5, "minute": 47}
